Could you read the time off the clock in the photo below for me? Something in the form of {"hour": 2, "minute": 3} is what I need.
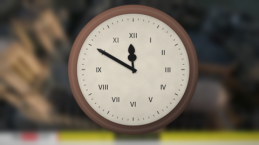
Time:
{"hour": 11, "minute": 50}
